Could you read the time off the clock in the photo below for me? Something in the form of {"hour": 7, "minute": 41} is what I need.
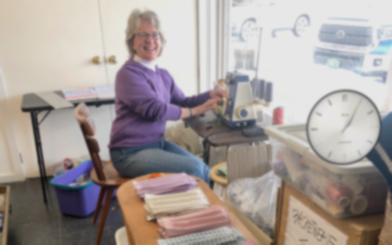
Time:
{"hour": 1, "minute": 5}
